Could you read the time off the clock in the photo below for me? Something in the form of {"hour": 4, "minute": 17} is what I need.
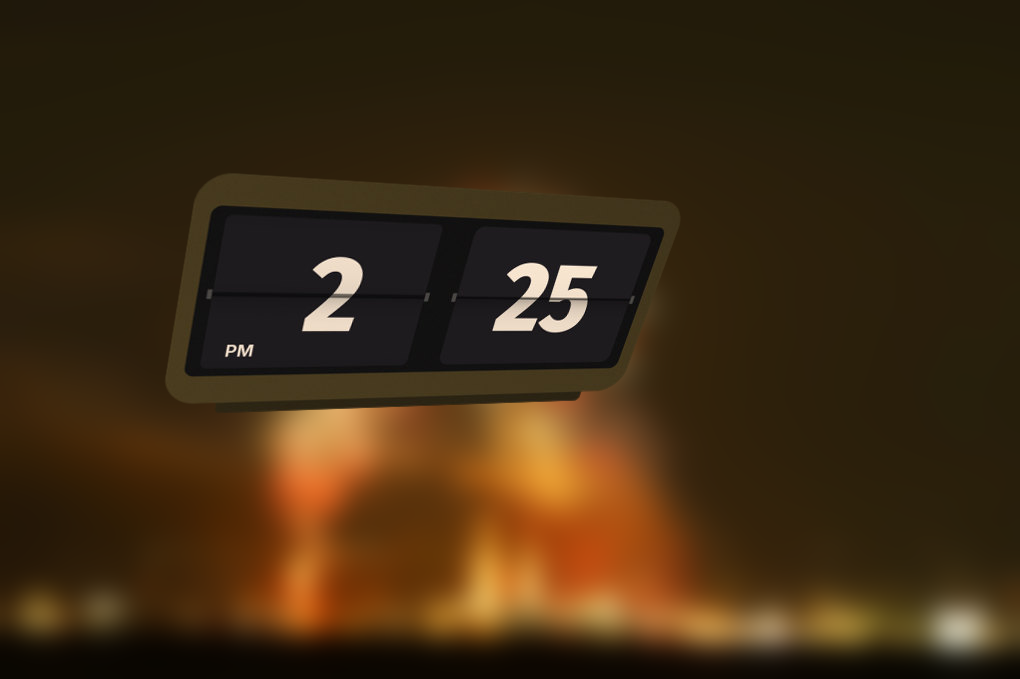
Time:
{"hour": 2, "minute": 25}
